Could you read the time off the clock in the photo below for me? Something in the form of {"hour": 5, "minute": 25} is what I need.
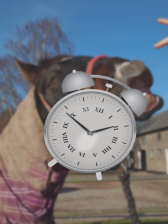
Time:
{"hour": 1, "minute": 49}
